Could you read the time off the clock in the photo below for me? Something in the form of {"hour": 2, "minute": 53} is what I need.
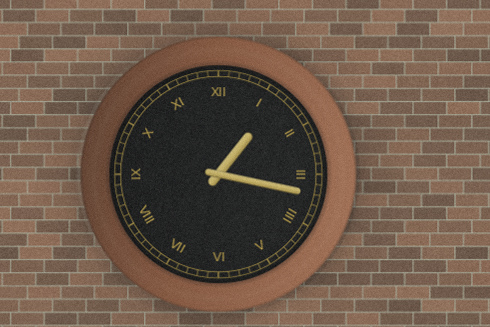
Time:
{"hour": 1, "minute": 17}
